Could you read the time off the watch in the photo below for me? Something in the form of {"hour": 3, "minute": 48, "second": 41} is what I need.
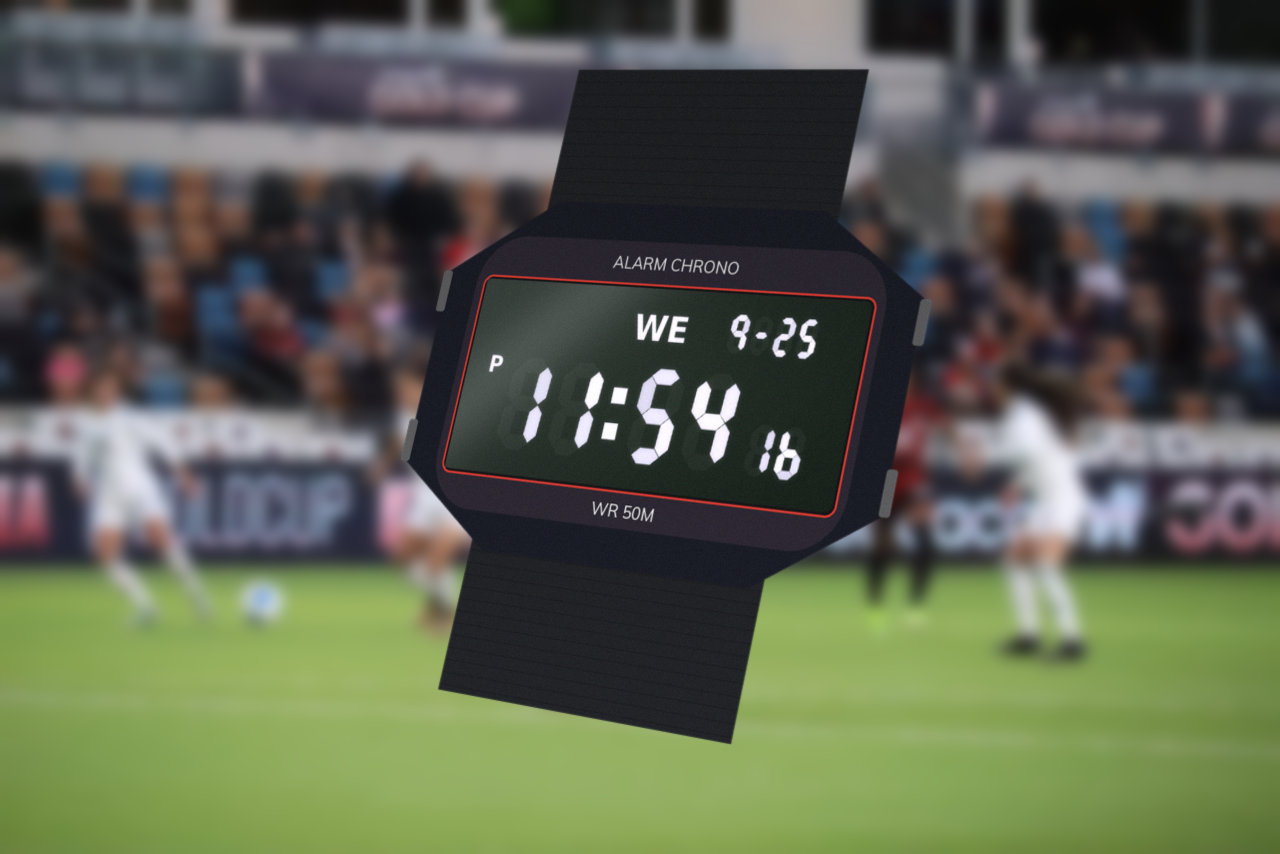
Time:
{"hour": 11, "minute": 54, "second": 16}
